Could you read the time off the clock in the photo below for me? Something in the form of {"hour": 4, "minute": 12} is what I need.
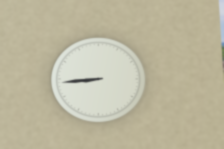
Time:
{"hour": 8, "minute": 44}
